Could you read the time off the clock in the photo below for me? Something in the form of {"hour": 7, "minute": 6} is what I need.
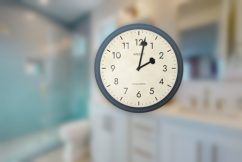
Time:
{"hour": 2, "minute": 2}
